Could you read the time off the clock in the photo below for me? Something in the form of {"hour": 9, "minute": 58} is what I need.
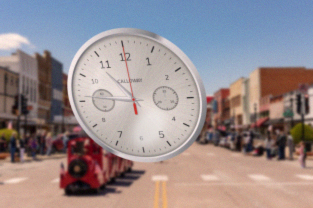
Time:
{"hour": 10, "minute": 46}
